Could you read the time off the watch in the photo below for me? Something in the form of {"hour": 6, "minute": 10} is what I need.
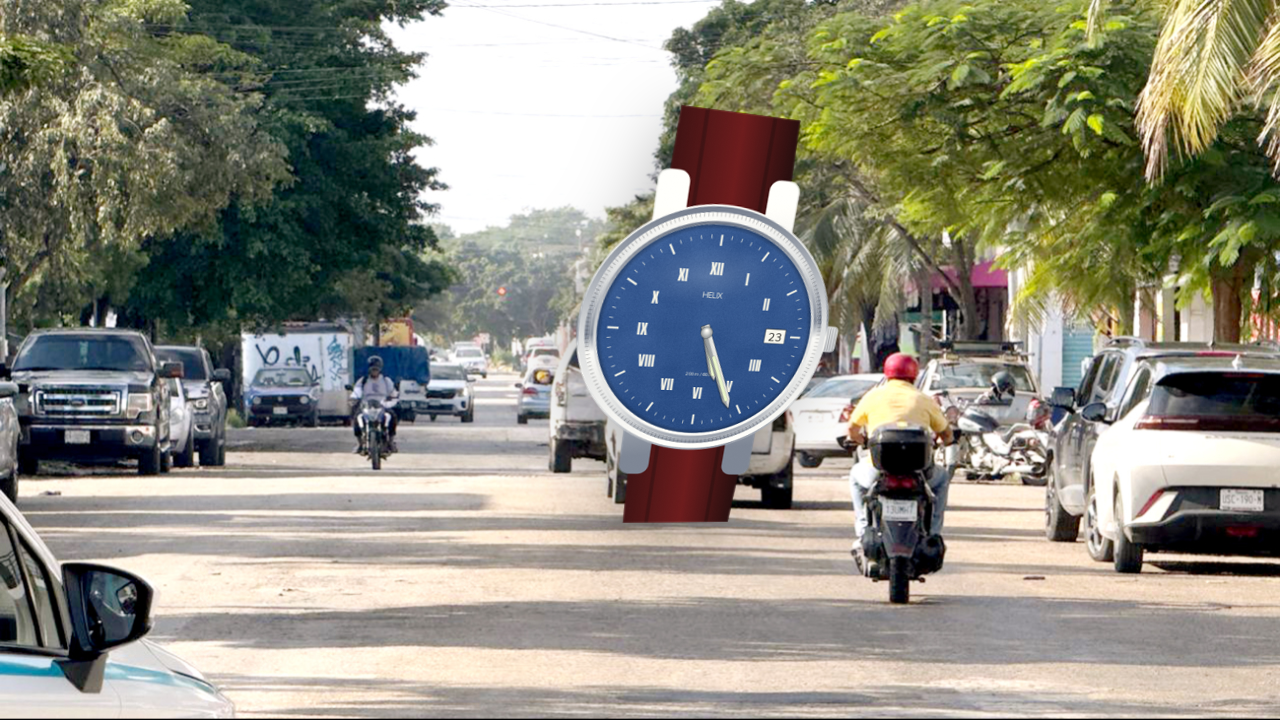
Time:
{"hour": 5, "minute": 26}
